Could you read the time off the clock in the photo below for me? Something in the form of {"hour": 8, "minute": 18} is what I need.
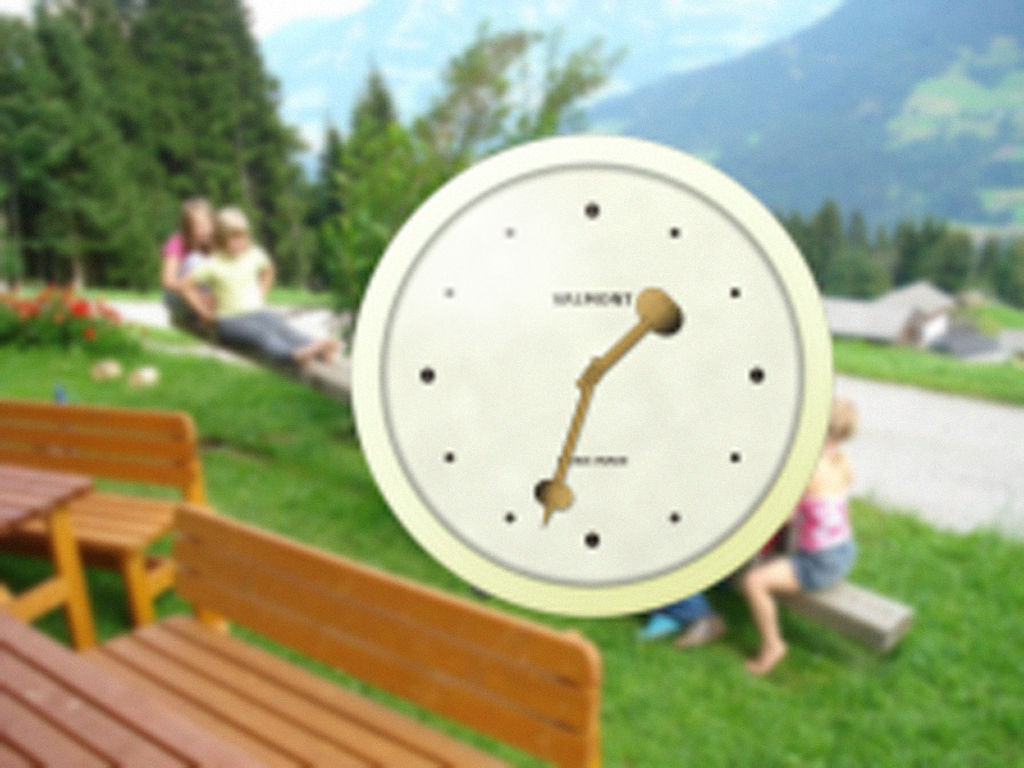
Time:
{"hour": 1, "minute": 33}
